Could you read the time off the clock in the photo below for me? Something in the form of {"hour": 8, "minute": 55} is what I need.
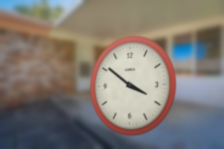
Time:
{"hour": 3, "minute": 51}
